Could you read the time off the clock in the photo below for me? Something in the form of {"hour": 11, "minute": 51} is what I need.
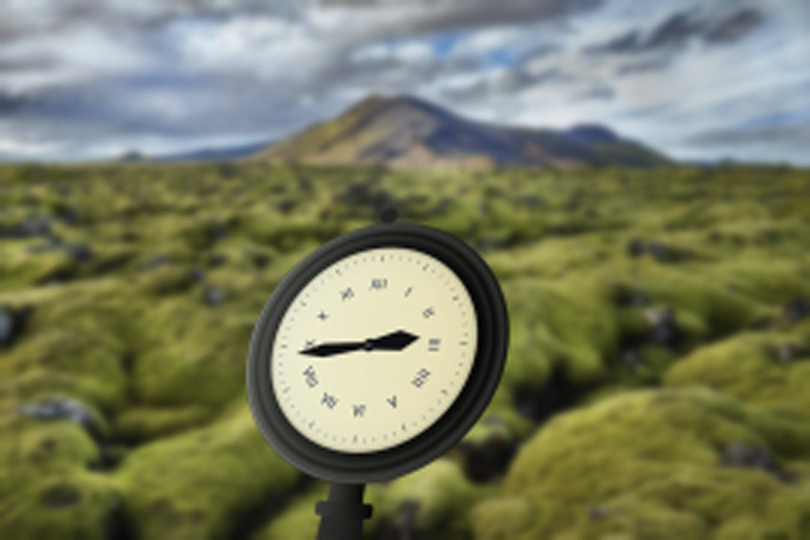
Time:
{"hour": 2, "minute": 44}
